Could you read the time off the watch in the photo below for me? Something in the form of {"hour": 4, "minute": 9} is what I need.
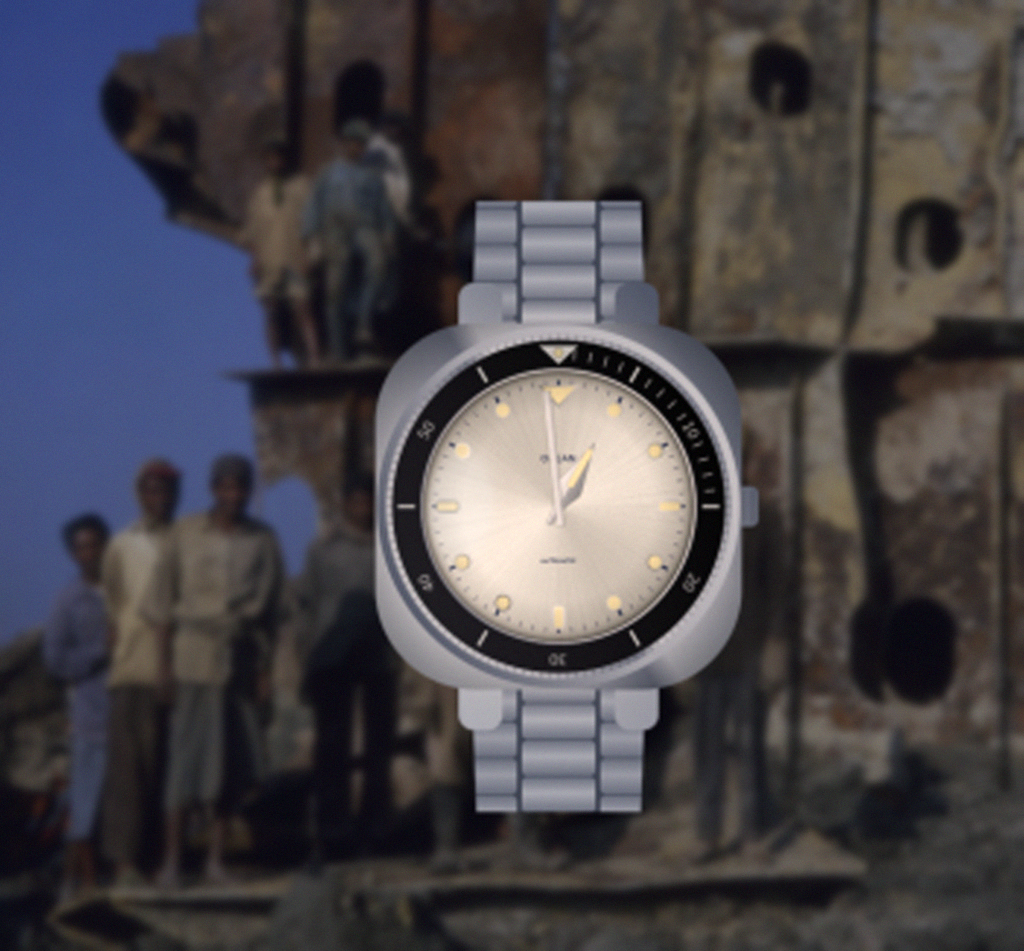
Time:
{"hour": 12, "minute": 59}
